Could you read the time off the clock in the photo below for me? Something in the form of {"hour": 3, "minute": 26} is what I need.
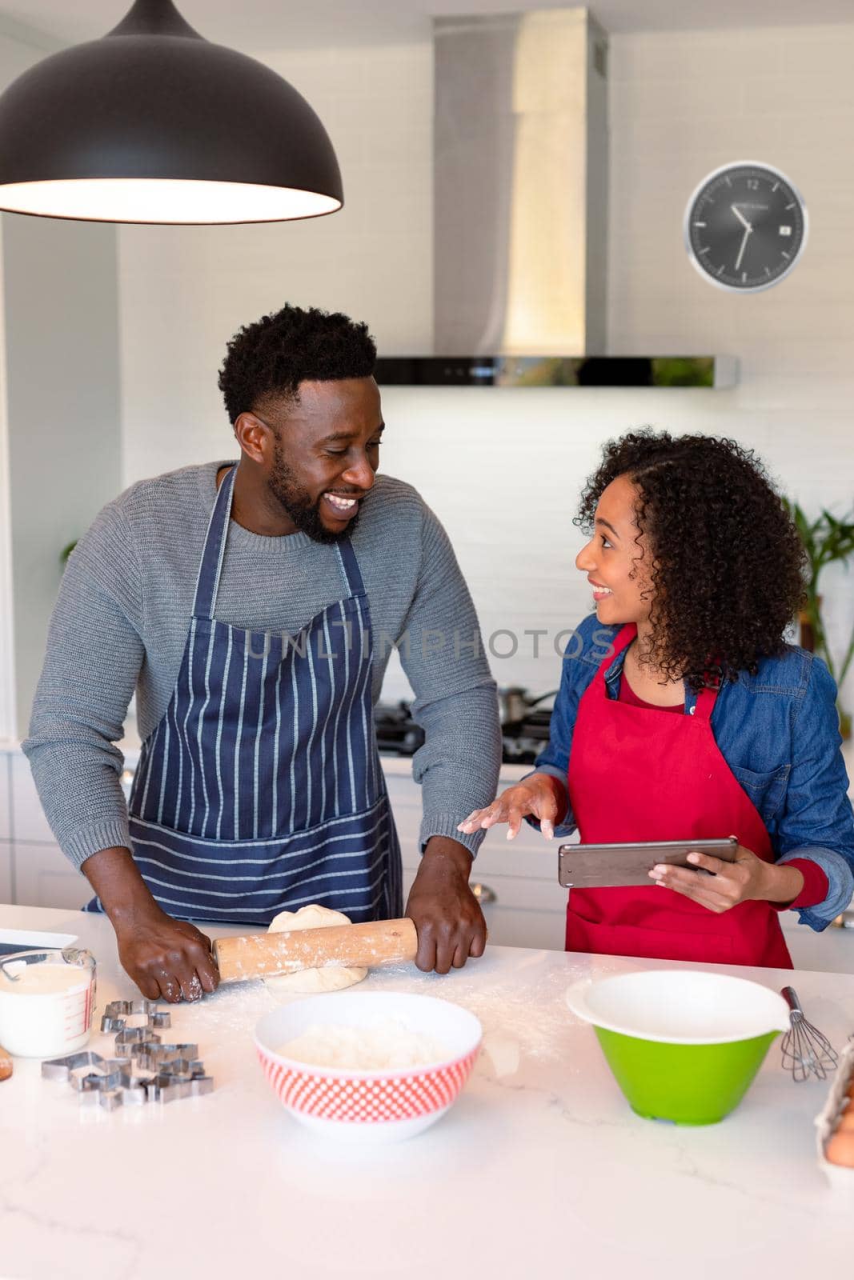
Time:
{"hour": 10, "minute": 32}
